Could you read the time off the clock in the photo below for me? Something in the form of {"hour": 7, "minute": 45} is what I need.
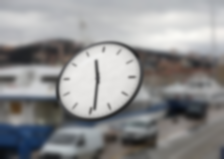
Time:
{"hour": 11, "minute": 29}
